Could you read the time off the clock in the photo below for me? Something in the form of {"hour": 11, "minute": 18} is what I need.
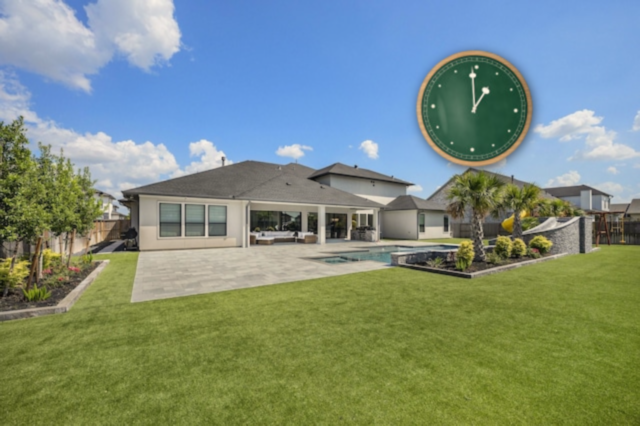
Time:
{"hour": 12, "minute": 59}
